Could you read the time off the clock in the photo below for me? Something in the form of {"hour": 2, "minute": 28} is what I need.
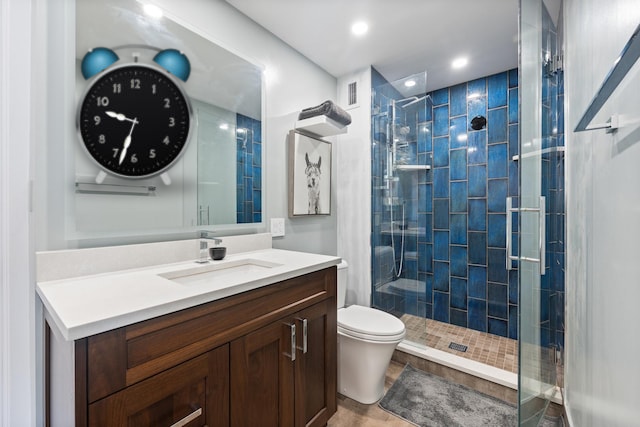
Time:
{"hour": 9, "minute": 33}
